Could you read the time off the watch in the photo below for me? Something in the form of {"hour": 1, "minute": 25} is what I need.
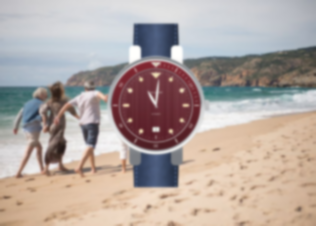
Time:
{"hour": 11, "minute": 1}
